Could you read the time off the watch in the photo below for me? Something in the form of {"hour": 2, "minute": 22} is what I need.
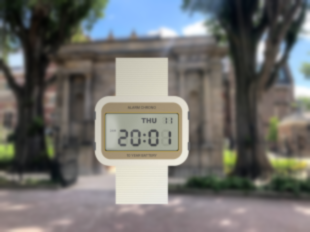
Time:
{"hour": 20, "minute": 1}
